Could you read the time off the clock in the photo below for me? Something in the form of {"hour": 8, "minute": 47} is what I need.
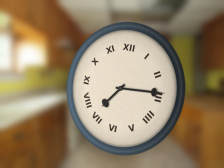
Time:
{"hour": 7, "minute": 14}
